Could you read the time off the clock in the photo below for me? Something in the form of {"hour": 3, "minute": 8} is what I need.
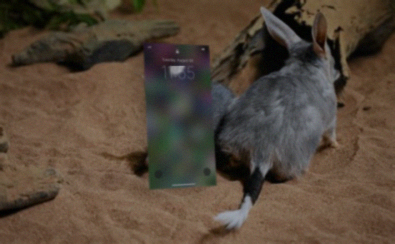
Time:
{"hour": 11, "minute": 55}
